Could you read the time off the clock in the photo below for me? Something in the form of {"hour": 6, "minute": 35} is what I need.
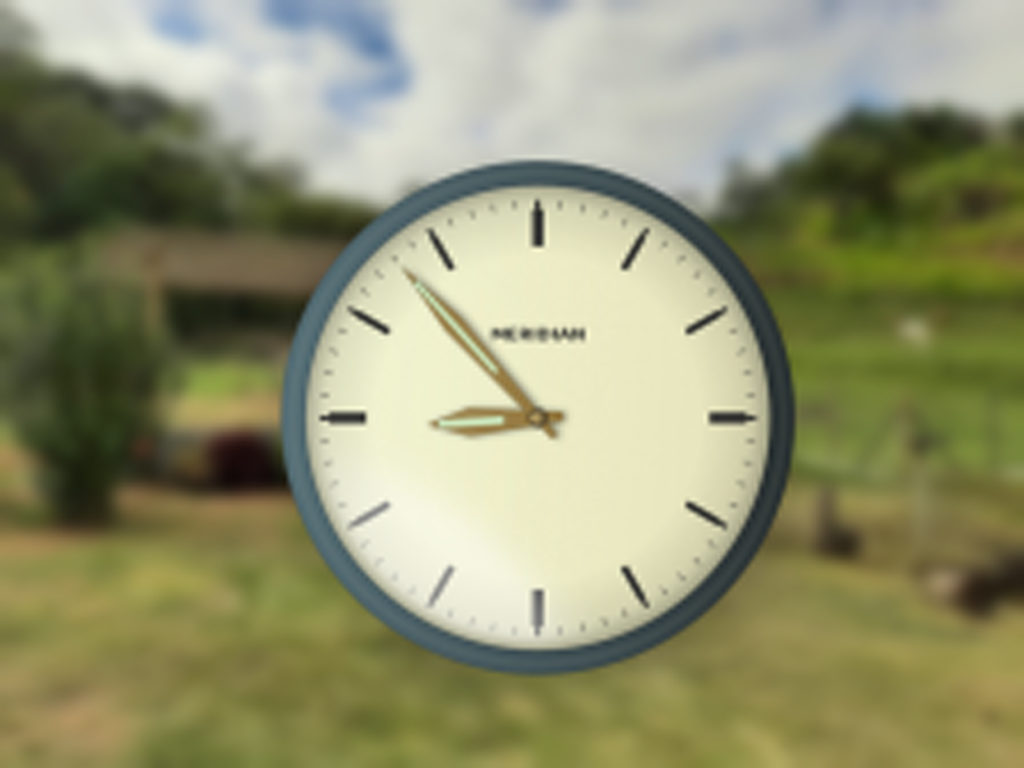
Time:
{"hour": 8, "minute": 53}
